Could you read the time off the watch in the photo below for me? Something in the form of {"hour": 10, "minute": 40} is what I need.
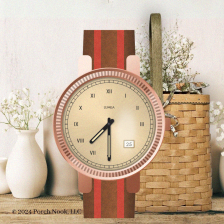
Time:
{"hour": 7, "minute": 30}
